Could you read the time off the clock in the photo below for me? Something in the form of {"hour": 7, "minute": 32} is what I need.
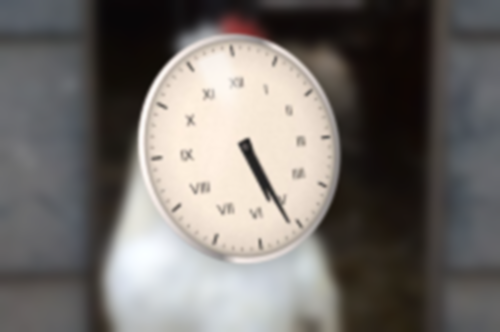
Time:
{"hour": 5, "minute": 26}
